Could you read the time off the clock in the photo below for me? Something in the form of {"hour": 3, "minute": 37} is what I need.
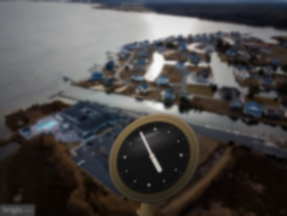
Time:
{"hour": 4, "minute": 55}
